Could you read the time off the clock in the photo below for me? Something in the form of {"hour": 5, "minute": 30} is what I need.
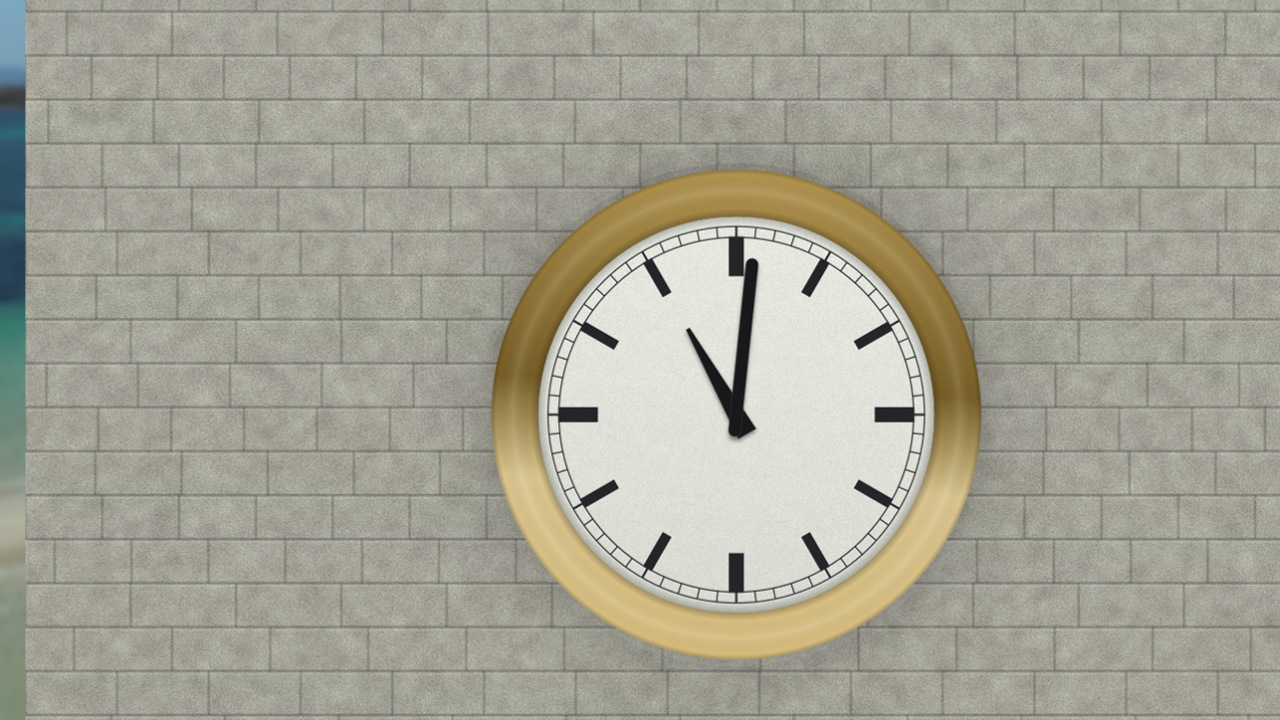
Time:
{"hour": 11, "minute": 1}
